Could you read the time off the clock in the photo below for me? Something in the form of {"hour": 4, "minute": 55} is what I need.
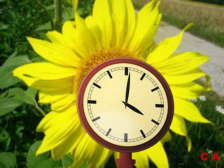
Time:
{"hour": 4, "minute": 1}
